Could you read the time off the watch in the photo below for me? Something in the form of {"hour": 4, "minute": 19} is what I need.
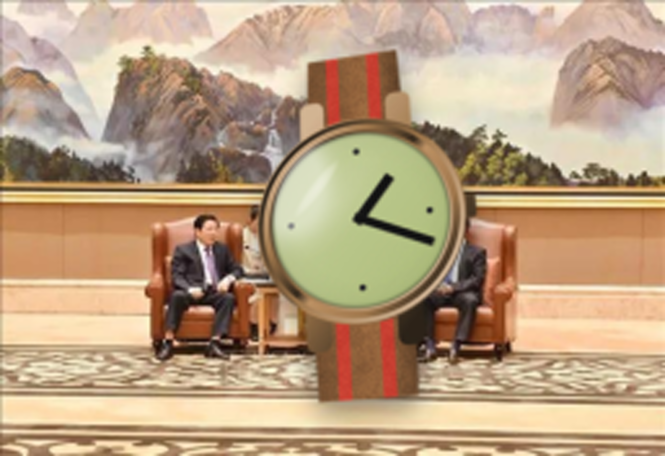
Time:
{"hour": 1, "minute": 19}
